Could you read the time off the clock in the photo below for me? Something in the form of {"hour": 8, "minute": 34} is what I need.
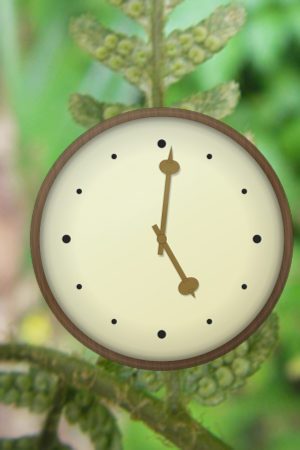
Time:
{"hour": 5, "minute": 1}
